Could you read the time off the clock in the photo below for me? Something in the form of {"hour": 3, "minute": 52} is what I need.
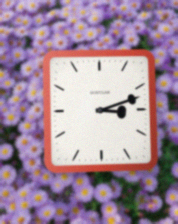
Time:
{"hour": 3, "minute": 12}
